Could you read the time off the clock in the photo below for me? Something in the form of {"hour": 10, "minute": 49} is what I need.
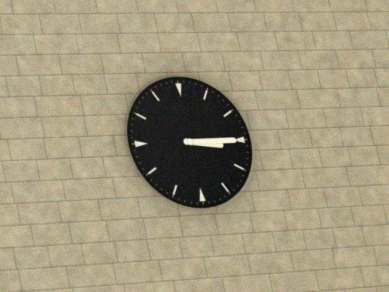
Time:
{"hour": 3, "minute": 15}
